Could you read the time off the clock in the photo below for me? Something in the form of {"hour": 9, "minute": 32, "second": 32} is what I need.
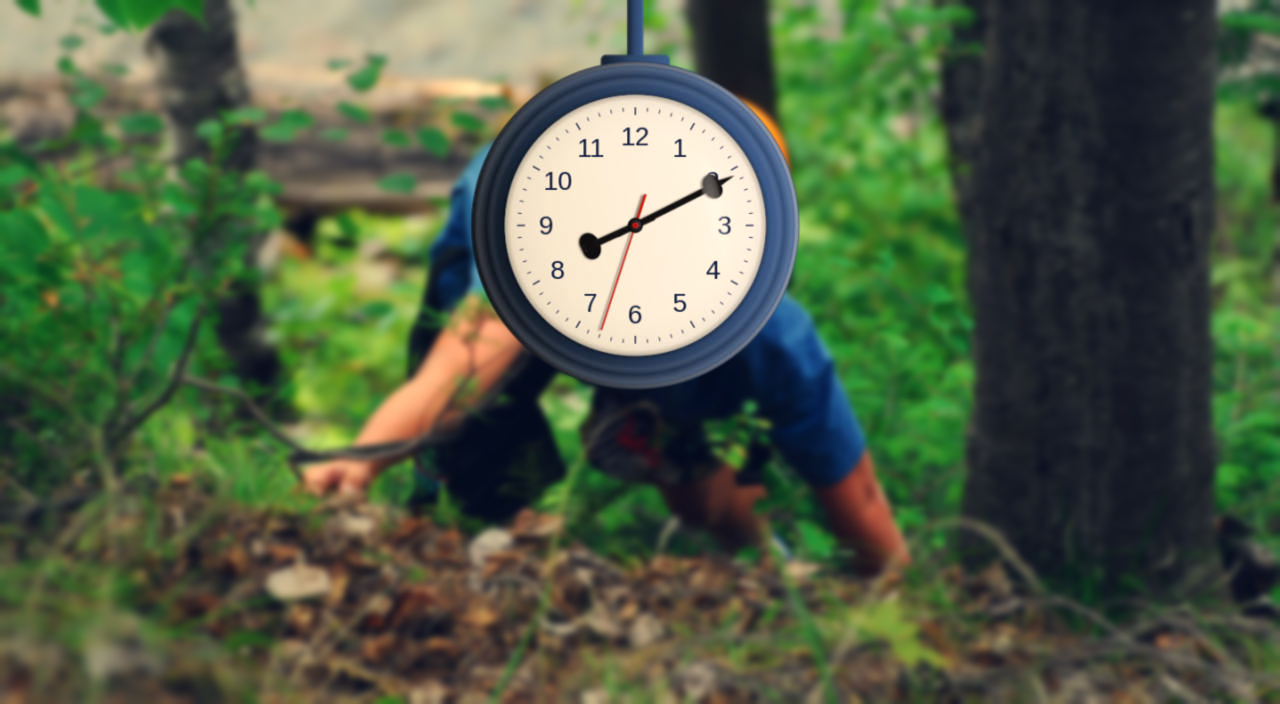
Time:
{"hour": 8, "minute": 10, "second": 33}
